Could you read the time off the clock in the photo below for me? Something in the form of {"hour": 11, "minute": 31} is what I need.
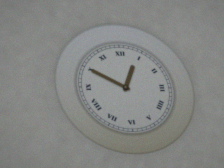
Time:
{"hour": 12, "minute": 50}
